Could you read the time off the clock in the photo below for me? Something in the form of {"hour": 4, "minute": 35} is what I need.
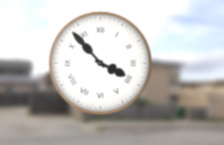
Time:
{"hour": 3, "minute": 53}
